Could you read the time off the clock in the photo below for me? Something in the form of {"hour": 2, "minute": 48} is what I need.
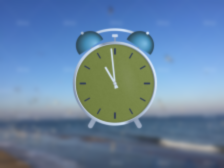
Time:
{"hour": 10, "minute": 59}
